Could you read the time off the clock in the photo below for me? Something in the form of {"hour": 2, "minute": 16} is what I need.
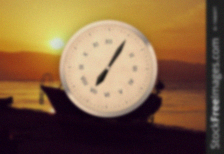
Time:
{"hour": 7, "minute": 5}
